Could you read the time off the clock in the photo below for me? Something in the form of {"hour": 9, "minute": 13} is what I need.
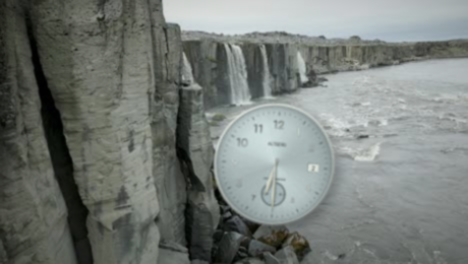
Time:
{"hour": 6, "minute": 30}
